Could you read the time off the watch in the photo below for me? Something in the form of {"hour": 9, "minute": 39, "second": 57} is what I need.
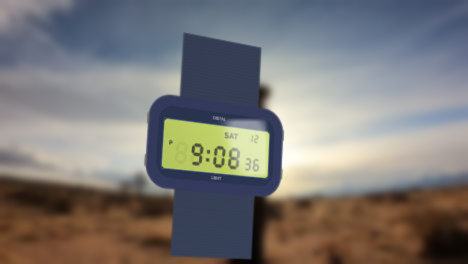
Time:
{"hour": 9, "minute": 8, "second": 36}
